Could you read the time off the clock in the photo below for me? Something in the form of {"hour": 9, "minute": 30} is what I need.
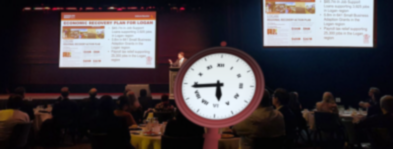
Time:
{"hour": 5, "minute": 44}
